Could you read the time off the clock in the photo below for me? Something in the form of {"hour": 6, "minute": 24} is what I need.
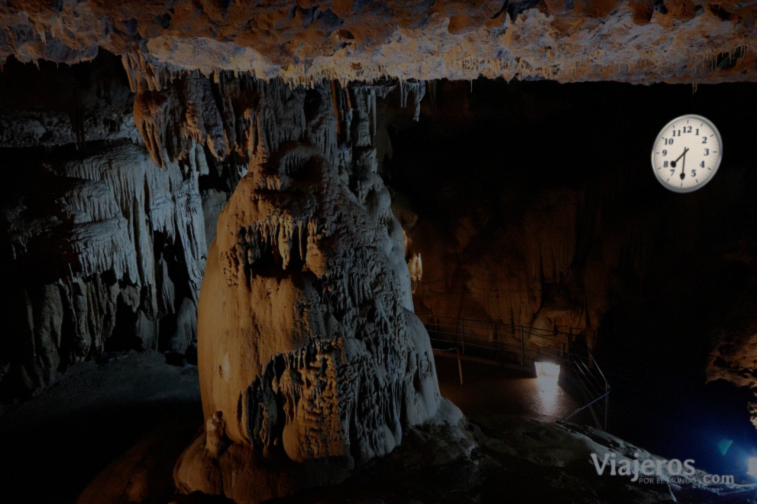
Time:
{"hour": 7, "minute": 30}
